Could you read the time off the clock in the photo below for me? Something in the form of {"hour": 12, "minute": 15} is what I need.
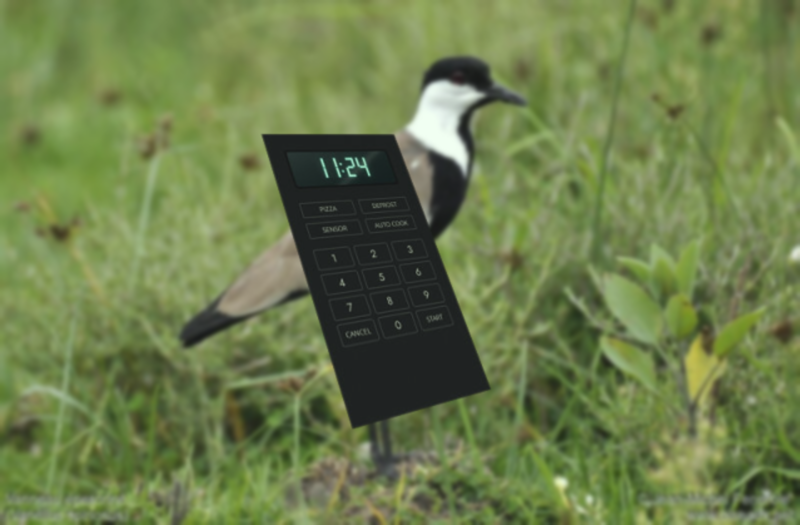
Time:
{"hour": 11, "minute": 24}
